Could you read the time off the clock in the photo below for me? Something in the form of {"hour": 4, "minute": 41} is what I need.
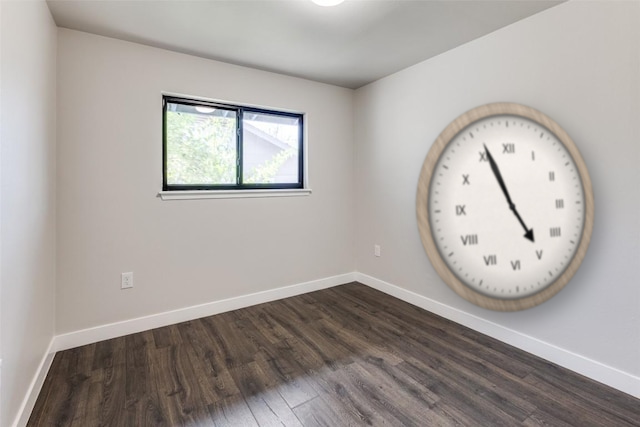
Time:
{"hour": 4, "minute": 56}
